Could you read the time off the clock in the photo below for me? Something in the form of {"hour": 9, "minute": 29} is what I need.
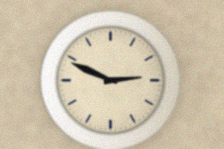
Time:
{"hour": 2, "minute": 49}
